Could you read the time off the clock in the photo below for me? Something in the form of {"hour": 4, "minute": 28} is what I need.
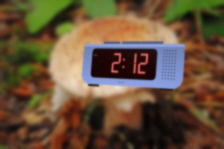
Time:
{"hour": 2, "minute": 12}
